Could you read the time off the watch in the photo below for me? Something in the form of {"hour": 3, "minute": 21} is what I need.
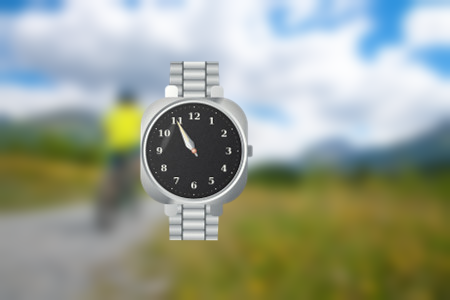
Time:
{"hour": 10, "minute": 55}
